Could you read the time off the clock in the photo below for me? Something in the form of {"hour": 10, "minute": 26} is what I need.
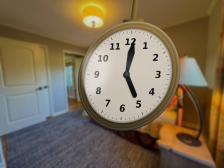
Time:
{"hour": 5, "minute": 1}
